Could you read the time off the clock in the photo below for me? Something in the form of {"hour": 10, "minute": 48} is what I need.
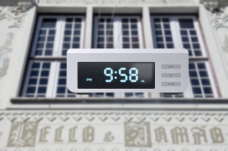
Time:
{"hour": 9, "minute": 58}
